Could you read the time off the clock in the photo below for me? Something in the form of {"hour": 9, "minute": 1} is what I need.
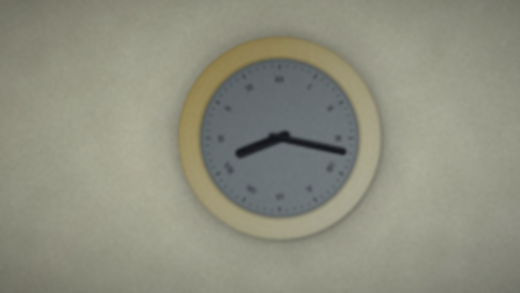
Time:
{"hour": 8, "minute": 17}
